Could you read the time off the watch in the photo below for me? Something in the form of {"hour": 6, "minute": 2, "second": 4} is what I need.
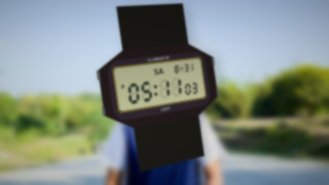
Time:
{"hour": 5, "minute": 11, "second": 3}
